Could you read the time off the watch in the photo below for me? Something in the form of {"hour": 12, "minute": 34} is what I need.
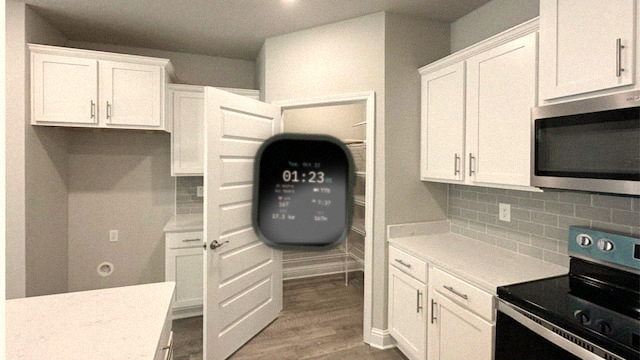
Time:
{"hour": 1, "minute": 23}
